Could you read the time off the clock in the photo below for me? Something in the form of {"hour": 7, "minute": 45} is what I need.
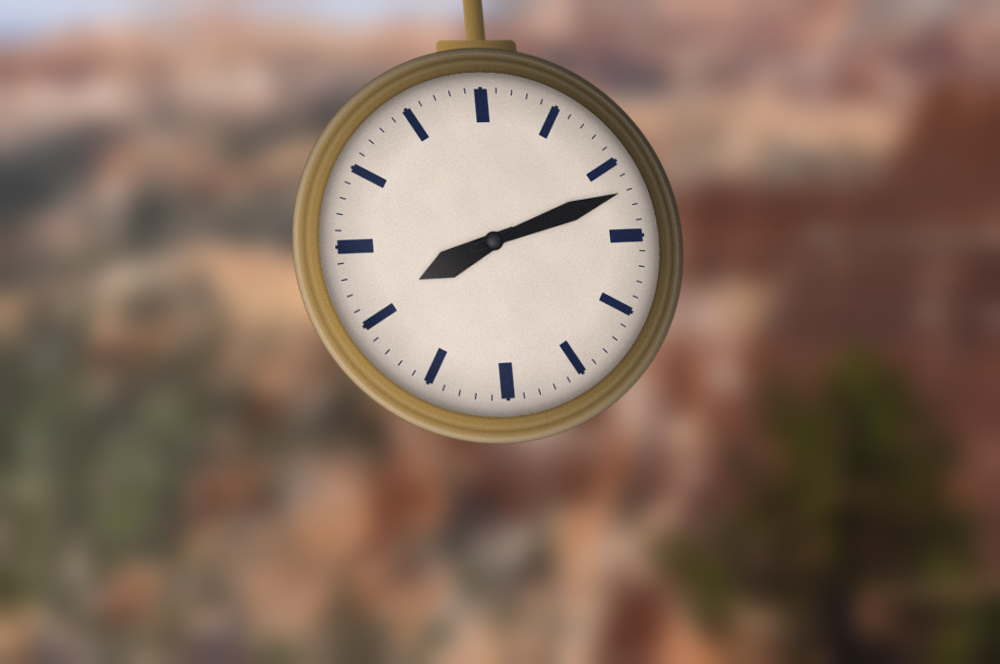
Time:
{"hour": 8, "minute": 12}
